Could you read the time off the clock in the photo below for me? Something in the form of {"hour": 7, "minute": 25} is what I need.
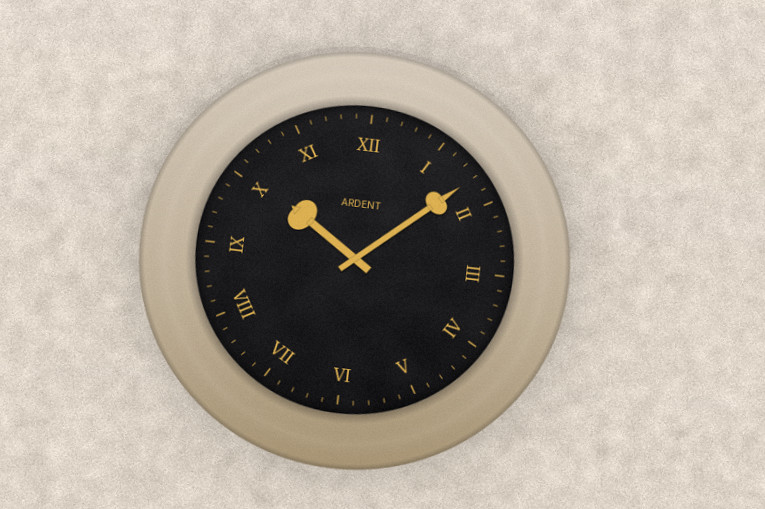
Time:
{"hour": 10, "minute": 8}
